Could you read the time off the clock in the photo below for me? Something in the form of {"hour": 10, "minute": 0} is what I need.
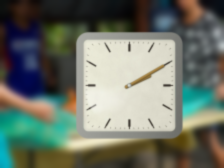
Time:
{"hour": 2, "minute": 10}
